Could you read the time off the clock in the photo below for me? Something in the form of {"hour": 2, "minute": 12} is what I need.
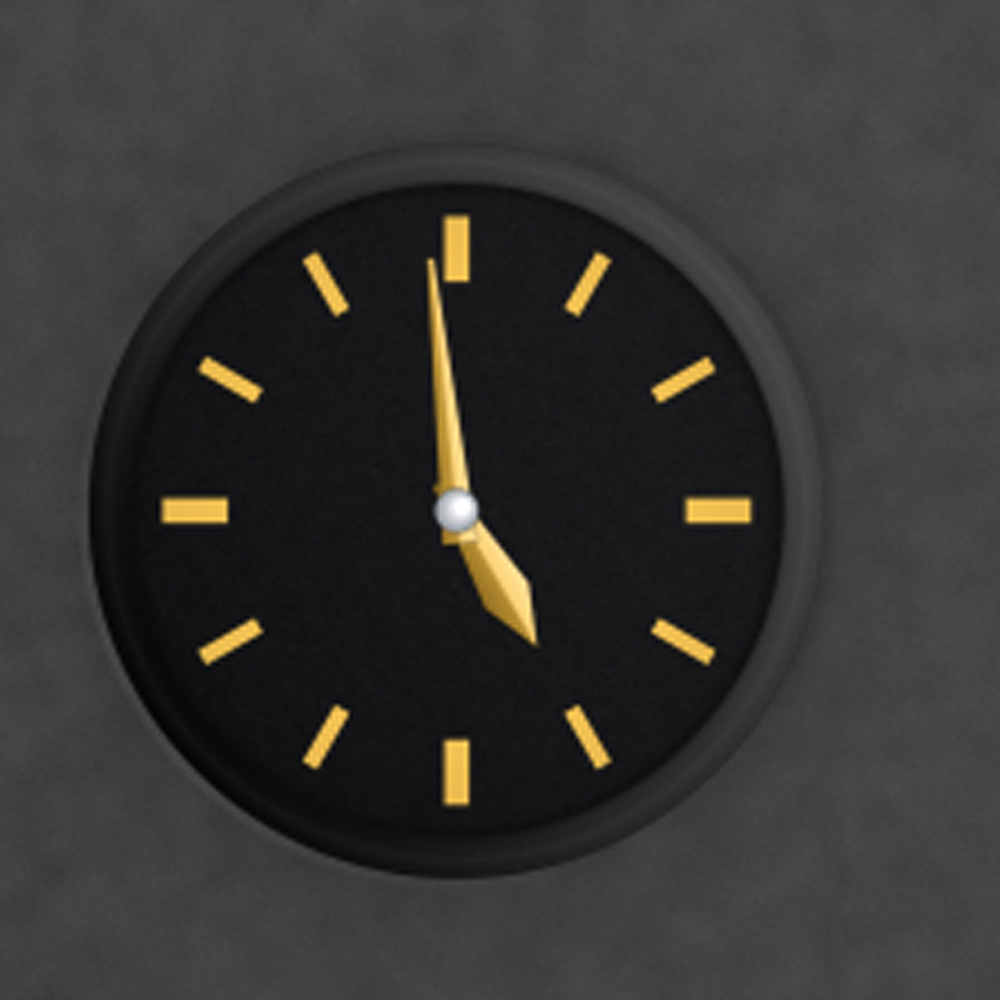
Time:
{"hour": 4, "minute": 59}
